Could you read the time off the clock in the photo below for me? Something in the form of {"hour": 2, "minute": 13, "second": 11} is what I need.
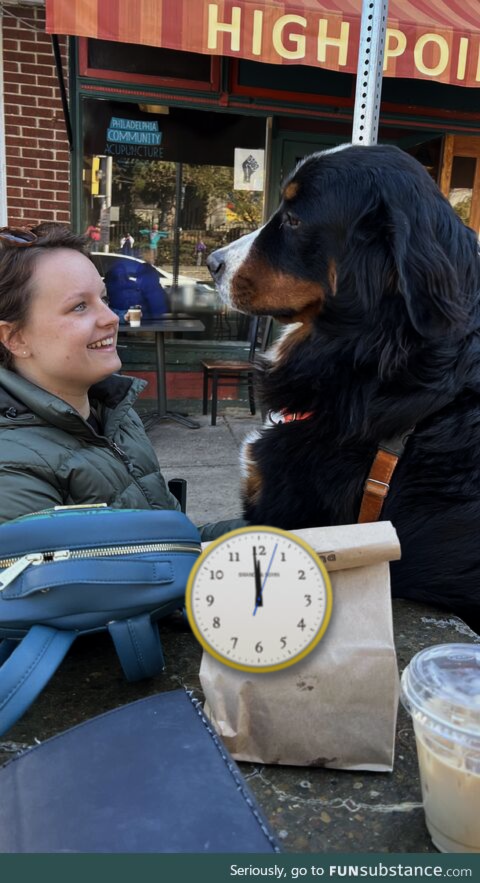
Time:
{"hour": 11, "minute": 59, "second": 3}
